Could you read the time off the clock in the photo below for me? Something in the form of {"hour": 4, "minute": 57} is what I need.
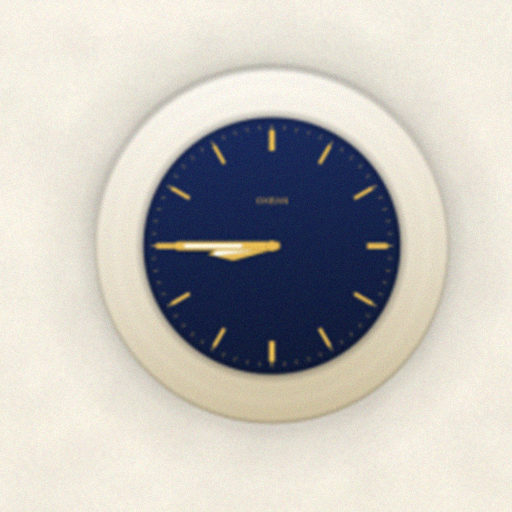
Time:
{"hour": 8, "minute": 45}
